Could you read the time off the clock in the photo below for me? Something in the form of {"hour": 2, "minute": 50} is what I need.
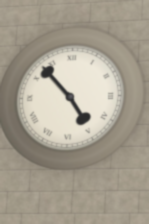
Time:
{"hour": 4, "minute": 53}
